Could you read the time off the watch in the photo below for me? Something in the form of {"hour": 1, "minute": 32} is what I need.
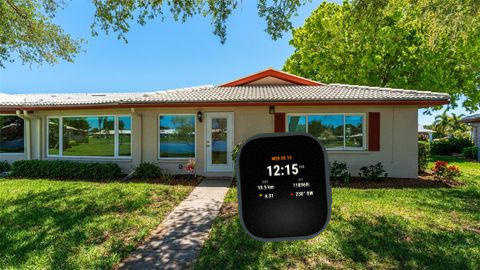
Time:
{"hour": 12, "minute": 15}
